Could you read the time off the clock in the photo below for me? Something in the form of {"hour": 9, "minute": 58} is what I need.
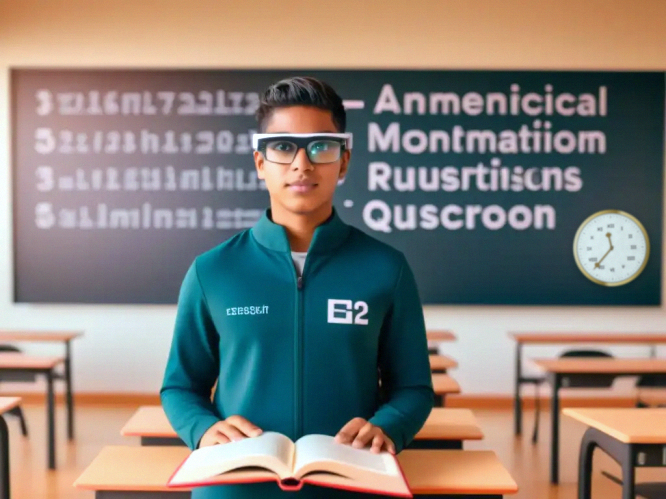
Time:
{"hour": 11, "minute": 37}
